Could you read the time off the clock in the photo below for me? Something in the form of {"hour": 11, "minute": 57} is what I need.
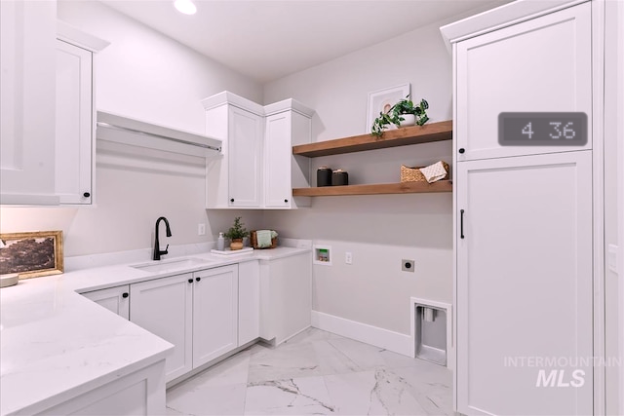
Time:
{"hour": 4, "minute": 36}
